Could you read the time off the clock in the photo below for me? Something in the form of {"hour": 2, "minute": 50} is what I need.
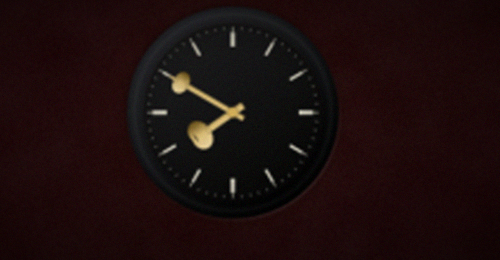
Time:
{"hour": 7, "minute": 50}
